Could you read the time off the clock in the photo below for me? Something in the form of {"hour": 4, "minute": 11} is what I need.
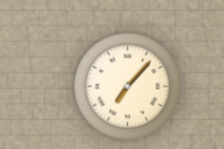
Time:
{"hour": 7, "minute": 7}
